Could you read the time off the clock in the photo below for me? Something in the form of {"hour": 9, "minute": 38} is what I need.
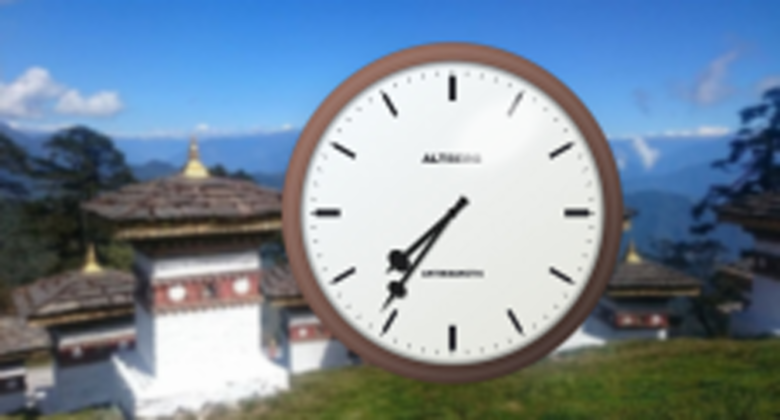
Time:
{"hour": 7, "minute": 36}
